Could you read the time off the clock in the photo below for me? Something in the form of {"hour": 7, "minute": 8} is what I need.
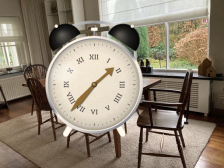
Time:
{"hour": 1, "minute": 37}
